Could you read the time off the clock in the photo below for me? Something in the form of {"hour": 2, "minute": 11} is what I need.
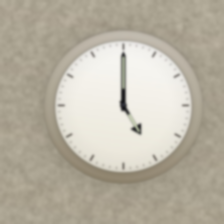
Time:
{"hour": 5, "minute": 0}
